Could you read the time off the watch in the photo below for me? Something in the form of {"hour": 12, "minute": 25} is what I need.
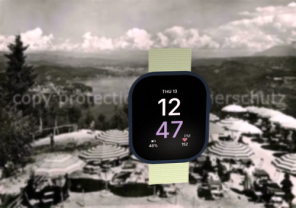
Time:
{"hour": 12, "minute": 47}
